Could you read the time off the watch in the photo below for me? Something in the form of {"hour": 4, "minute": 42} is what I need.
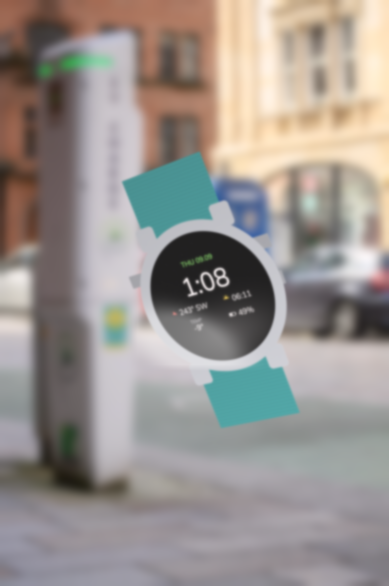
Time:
{"hour": 1, "minute": 8}
